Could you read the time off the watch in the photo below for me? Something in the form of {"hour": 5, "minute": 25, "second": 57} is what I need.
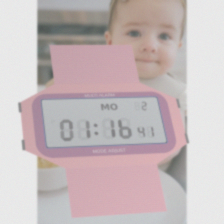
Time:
{"hour": 1, "minute": 16, "second": 41}
